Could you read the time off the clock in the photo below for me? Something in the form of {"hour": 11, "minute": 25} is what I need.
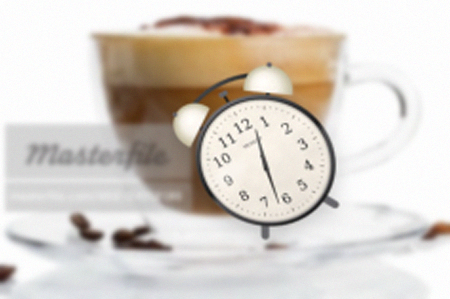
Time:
{"hour": 12, "minute": 32}
